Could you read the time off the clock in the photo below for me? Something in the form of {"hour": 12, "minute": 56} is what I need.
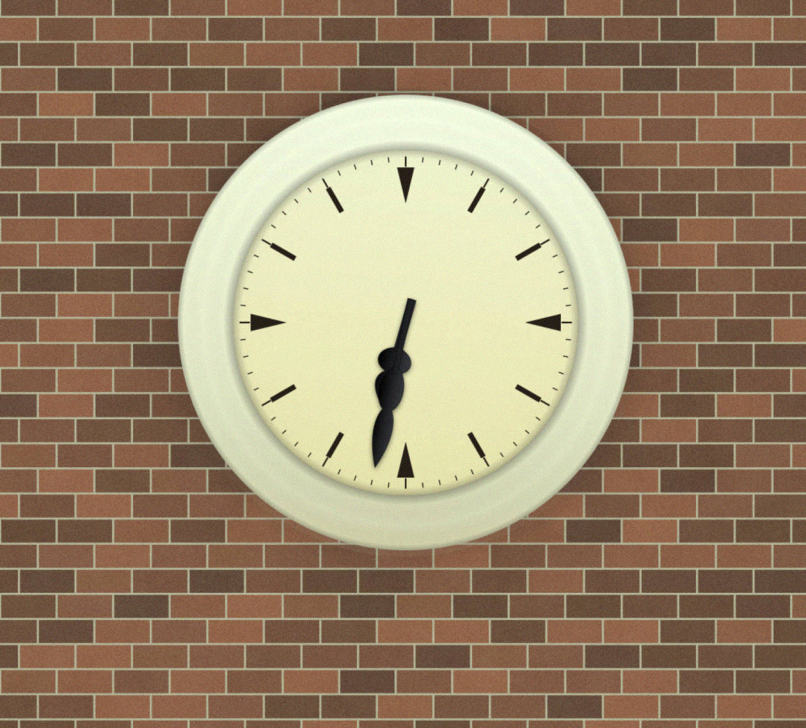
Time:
{"hour": 6, "minute": 32}
